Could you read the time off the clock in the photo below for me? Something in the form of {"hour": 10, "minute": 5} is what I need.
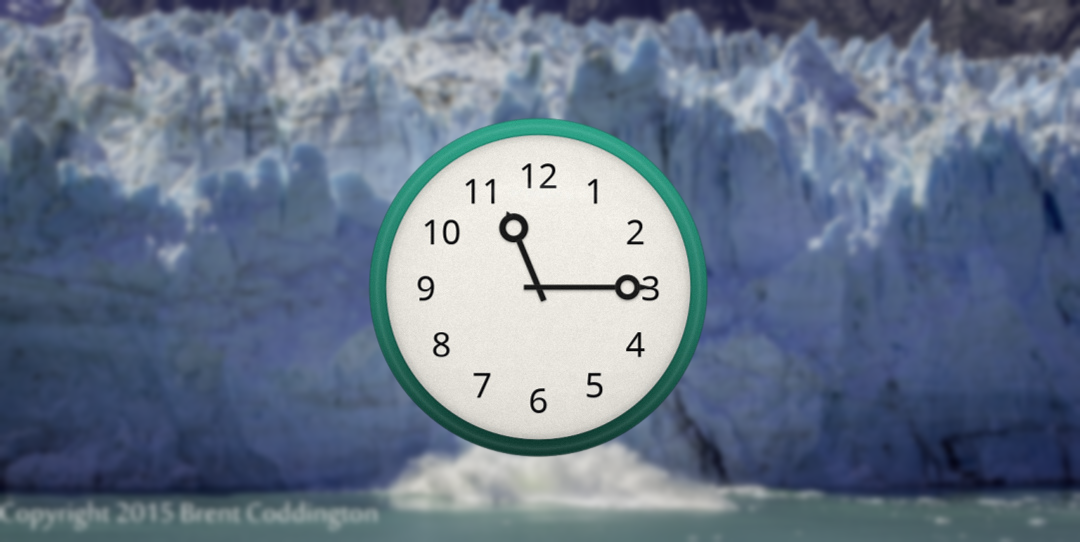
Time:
{"hour": 11, "minute": 15}
